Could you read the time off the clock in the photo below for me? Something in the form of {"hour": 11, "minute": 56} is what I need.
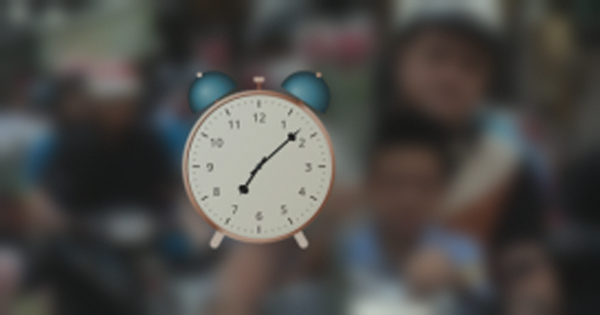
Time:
{"hour": 7, "minute": 8}
